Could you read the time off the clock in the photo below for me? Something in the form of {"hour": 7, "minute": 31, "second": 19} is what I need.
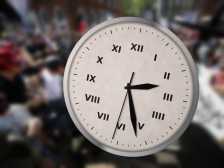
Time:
{"hour": 2, "minute": 26, "second": 31}
